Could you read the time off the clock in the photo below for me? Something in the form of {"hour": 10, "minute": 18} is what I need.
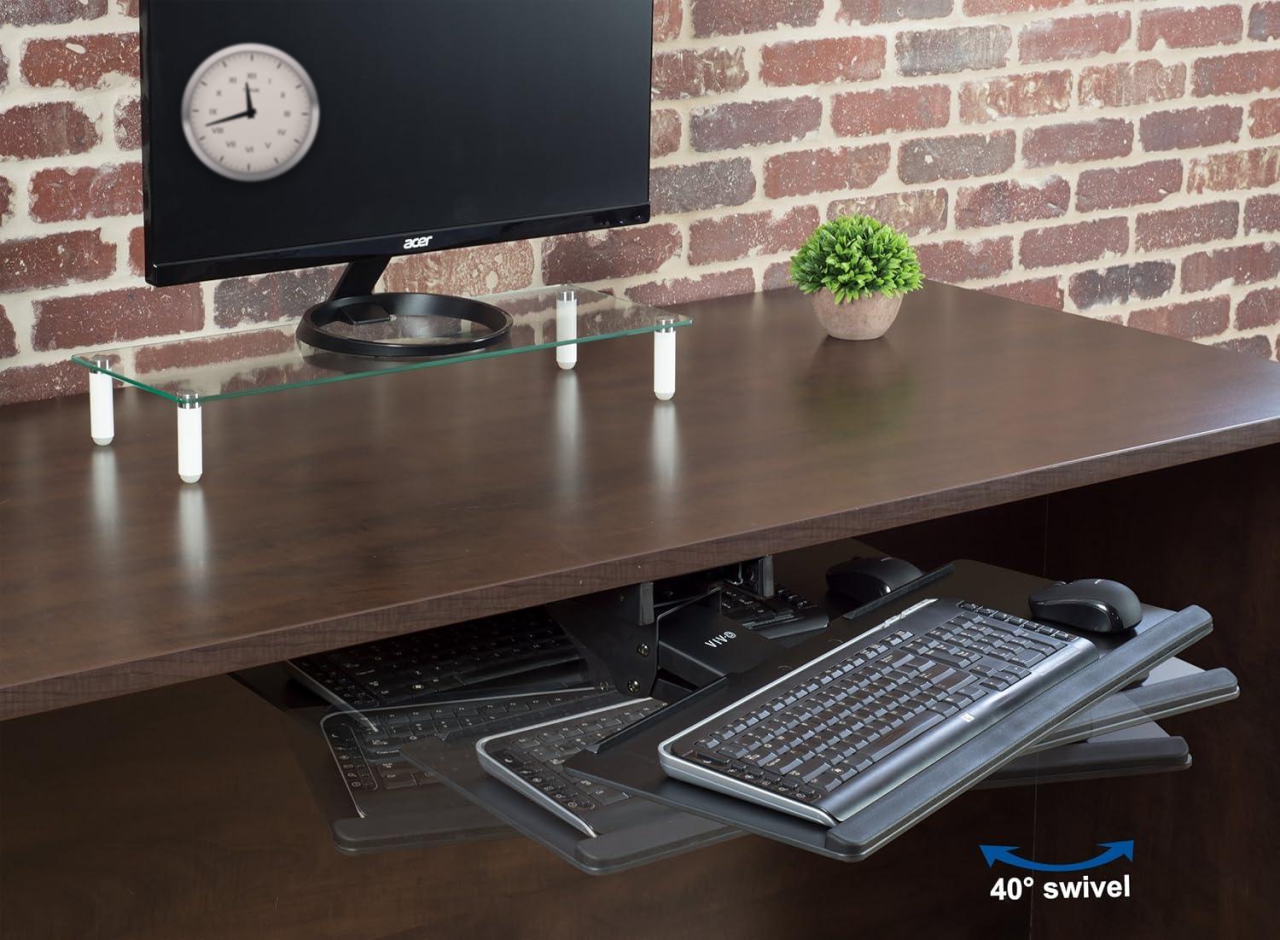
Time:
{"hour": 11, "minute": 42}
